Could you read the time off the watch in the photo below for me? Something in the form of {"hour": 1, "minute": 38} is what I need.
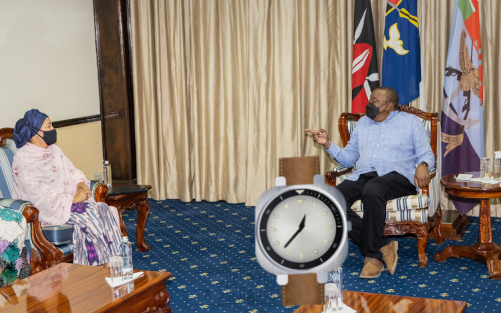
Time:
{"hour": 12, "minute": 37}
